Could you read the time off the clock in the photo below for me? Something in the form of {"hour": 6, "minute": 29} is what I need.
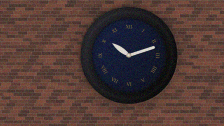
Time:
{"hour": 10, "minute": 12}
